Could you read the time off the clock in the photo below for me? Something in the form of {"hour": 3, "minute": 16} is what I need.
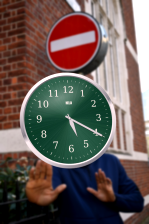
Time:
{"hour": 5, "minute": 20}
